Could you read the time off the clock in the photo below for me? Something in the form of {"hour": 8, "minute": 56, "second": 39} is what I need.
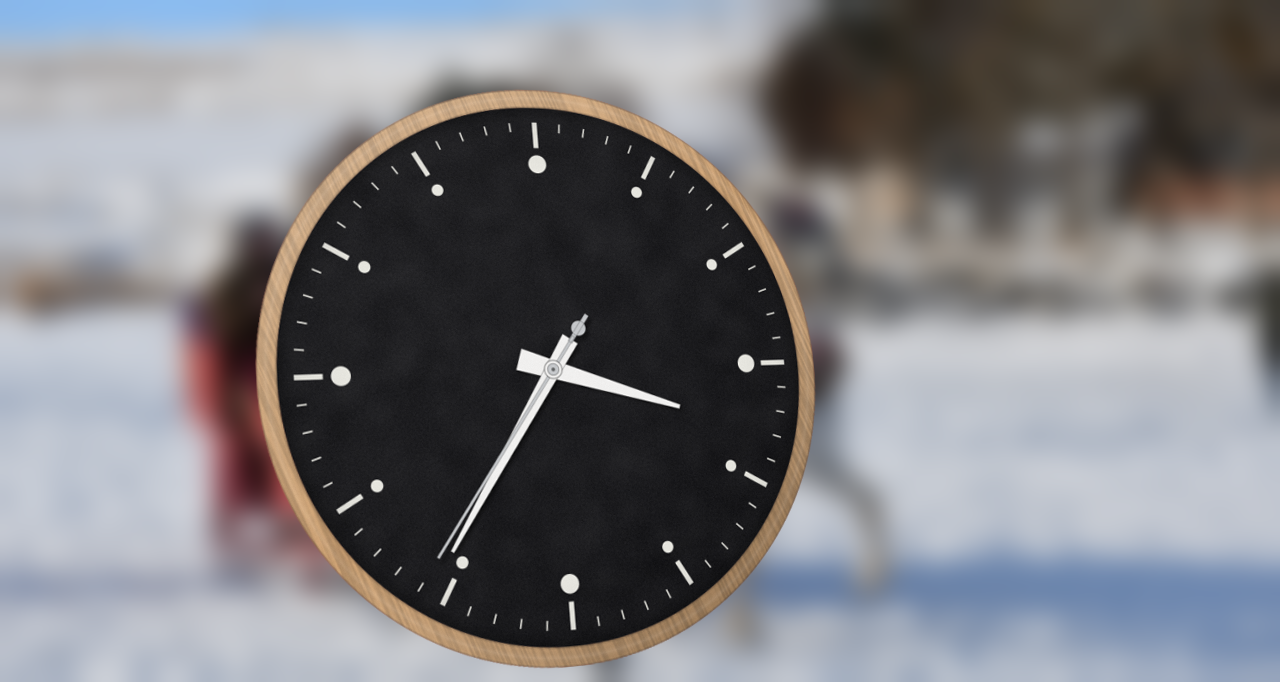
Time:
{"hour": 3, "minute": 35, "second": 36}
